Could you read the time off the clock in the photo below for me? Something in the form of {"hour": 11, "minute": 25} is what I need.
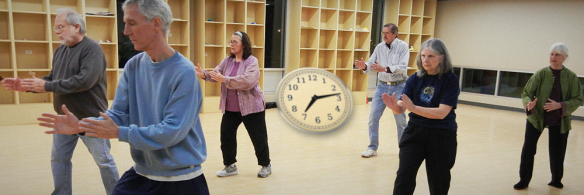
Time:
{"hour": 7, "minute": 13}
